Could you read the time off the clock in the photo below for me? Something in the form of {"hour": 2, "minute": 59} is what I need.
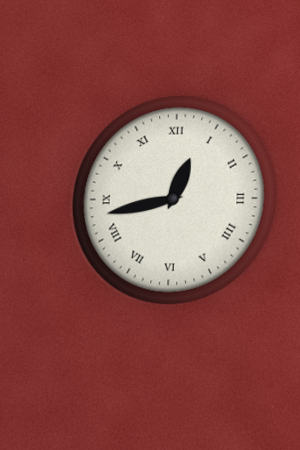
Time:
{"hour": 12, "minute": 43}
